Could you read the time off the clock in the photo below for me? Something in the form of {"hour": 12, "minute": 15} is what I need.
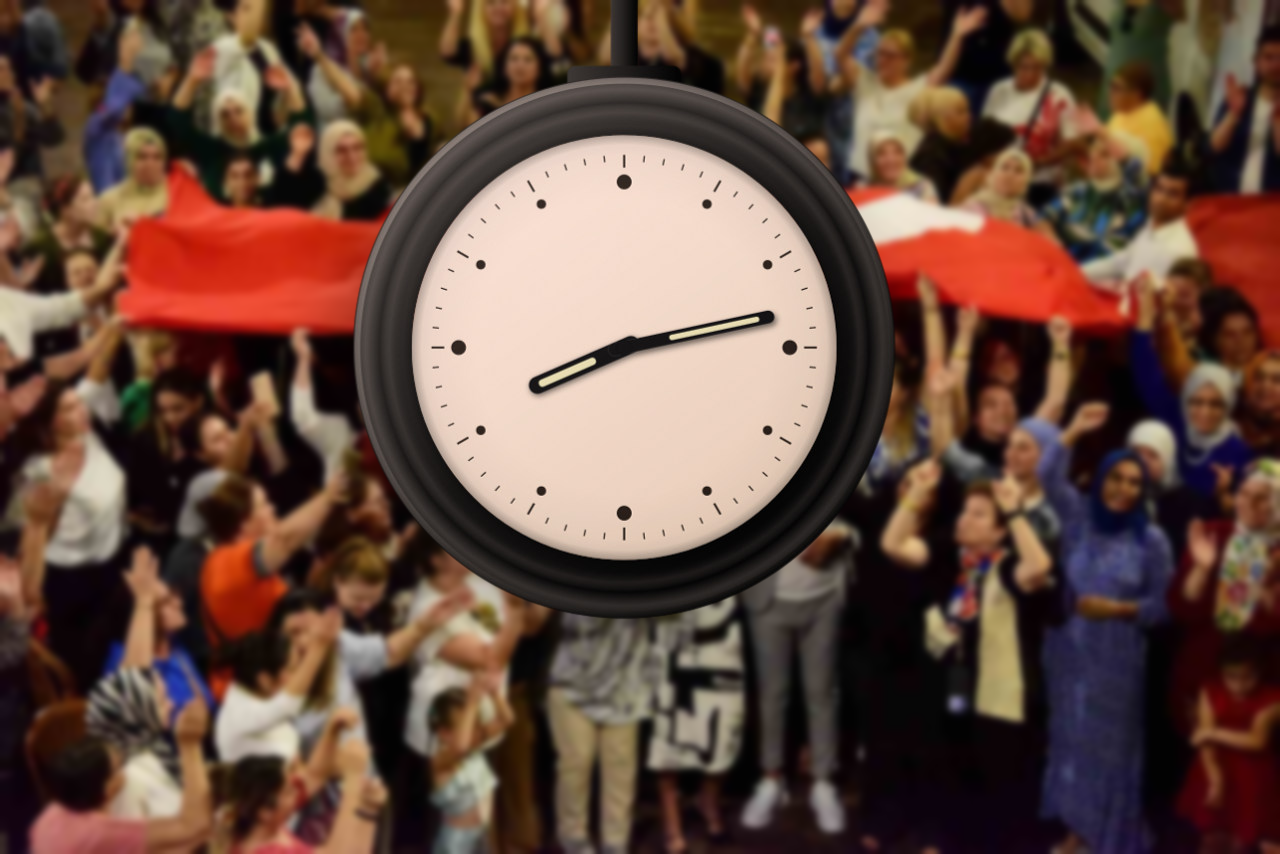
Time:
{"hour": 8, "minute": 13}
